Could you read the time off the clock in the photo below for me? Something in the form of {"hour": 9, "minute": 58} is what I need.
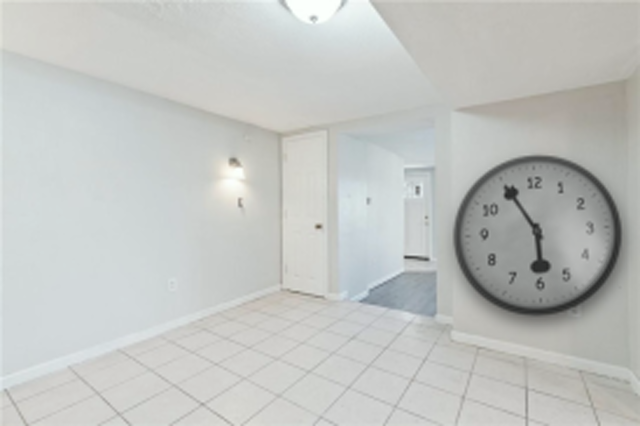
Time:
{"hour": 5, "minute": 55}
